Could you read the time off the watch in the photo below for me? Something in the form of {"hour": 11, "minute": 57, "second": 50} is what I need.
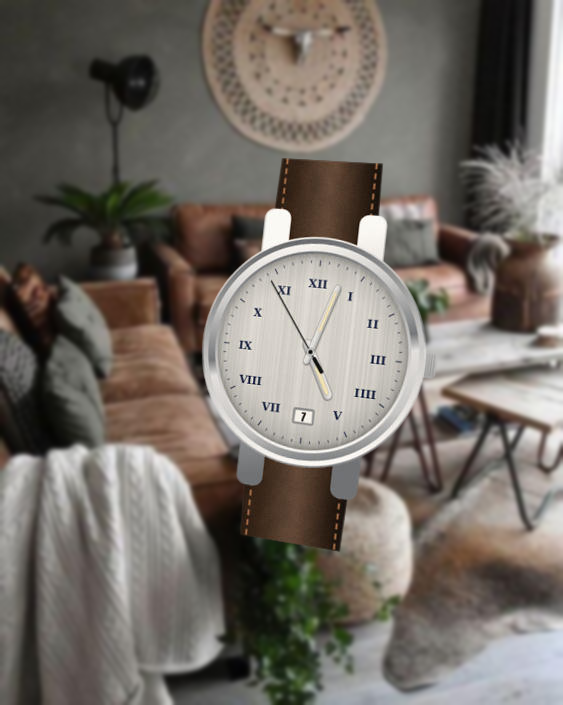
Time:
{"hour": 5, "minute": 2, "second": 54}
